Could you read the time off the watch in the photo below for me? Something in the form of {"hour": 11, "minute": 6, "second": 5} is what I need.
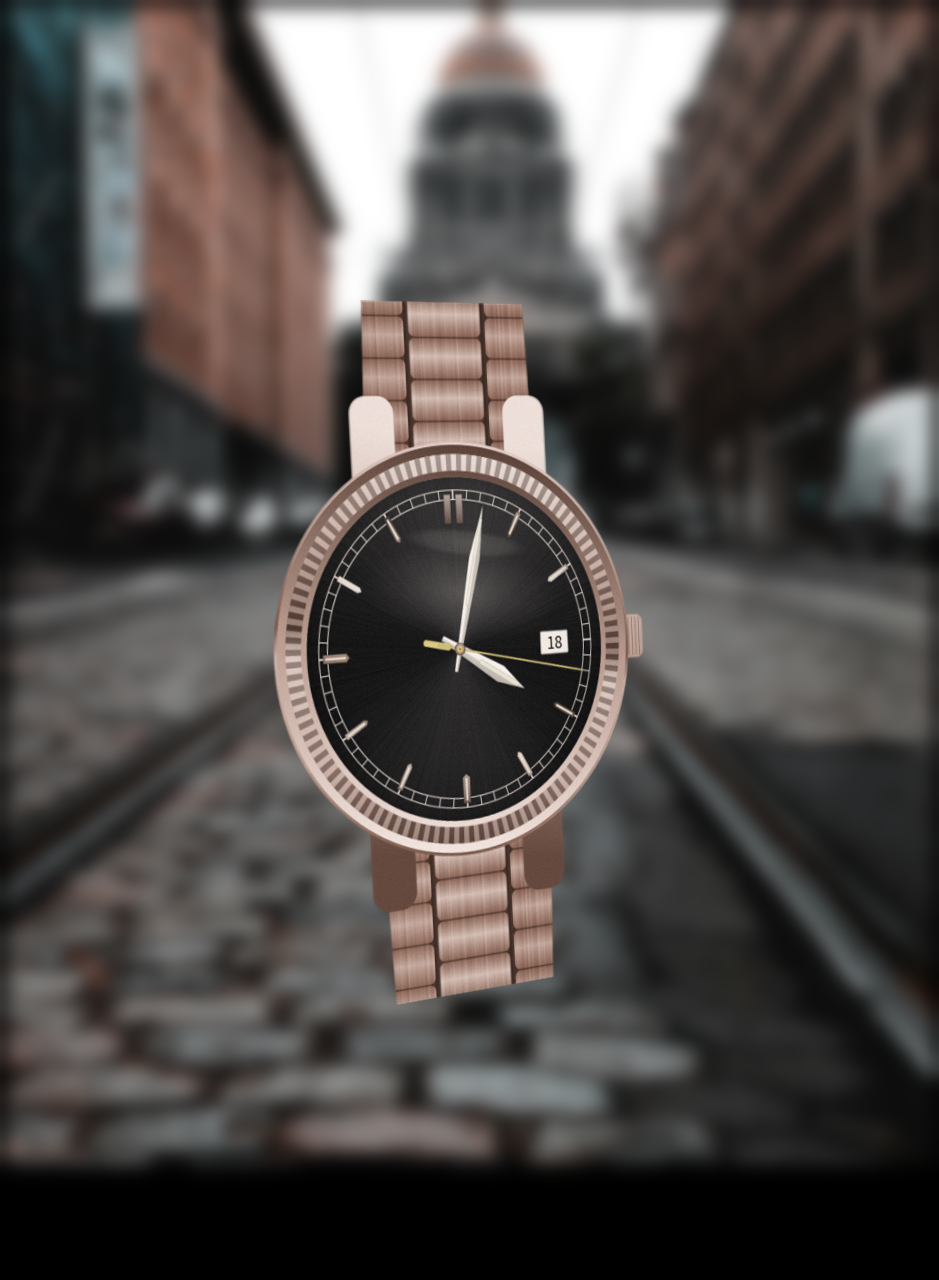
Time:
{"hour": 4, "minute": 2, "second": 17}
